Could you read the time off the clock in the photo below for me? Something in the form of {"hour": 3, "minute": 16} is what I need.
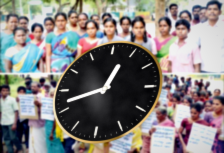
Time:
{"hour": 12, "minute": 42}
